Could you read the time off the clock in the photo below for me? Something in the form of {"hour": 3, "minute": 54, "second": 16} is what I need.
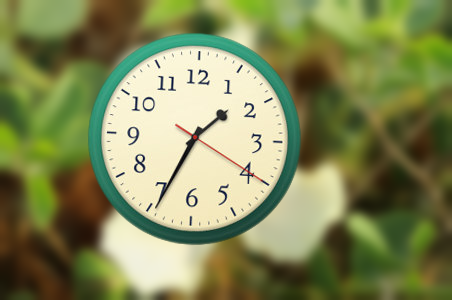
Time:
{"hour": 1, "minute": 34, "second": 20}
